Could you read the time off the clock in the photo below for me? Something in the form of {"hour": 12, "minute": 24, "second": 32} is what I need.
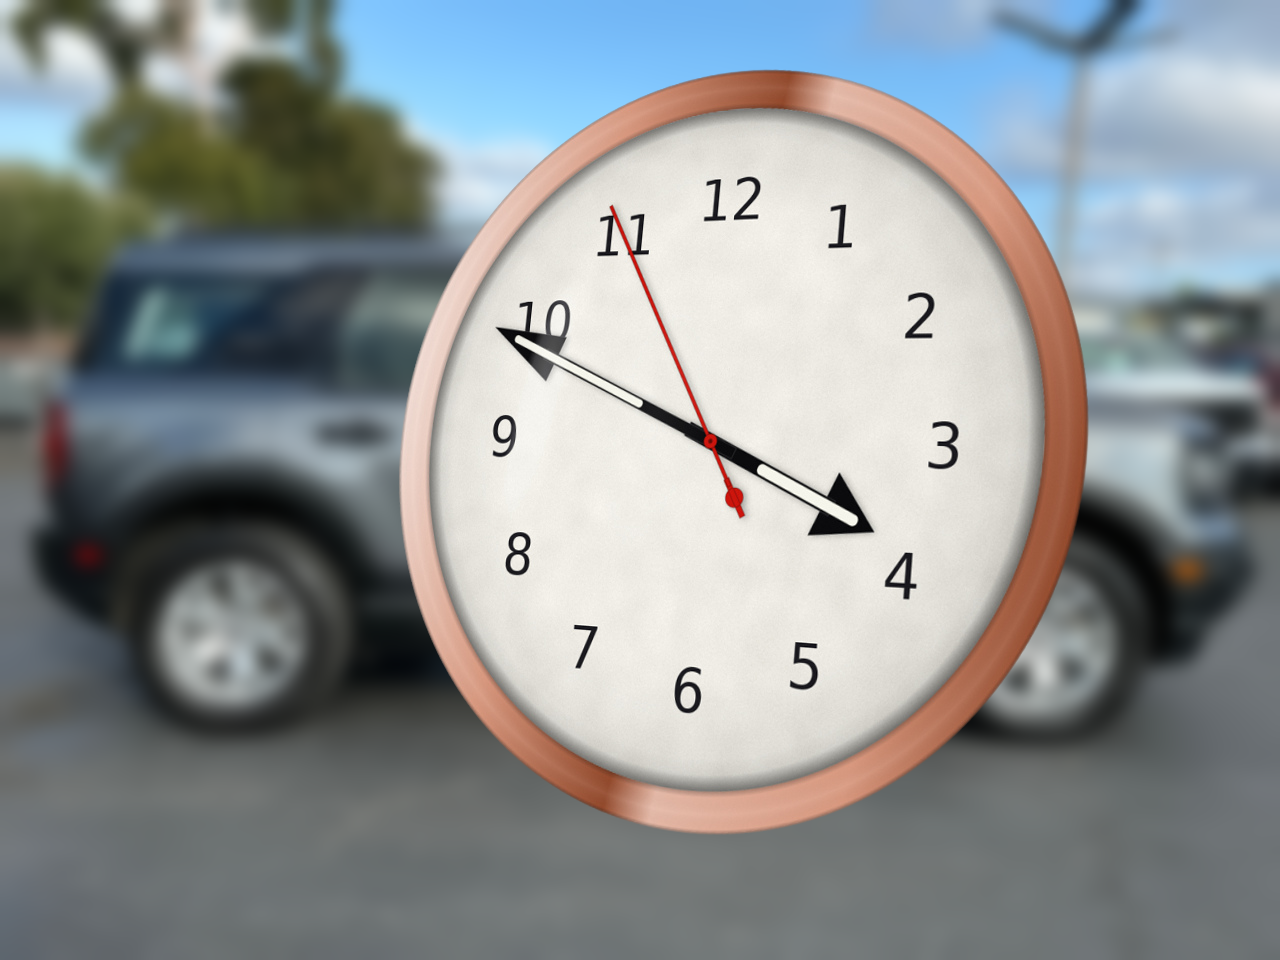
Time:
{"hour": 3, "minute": 48, "second": 55}
